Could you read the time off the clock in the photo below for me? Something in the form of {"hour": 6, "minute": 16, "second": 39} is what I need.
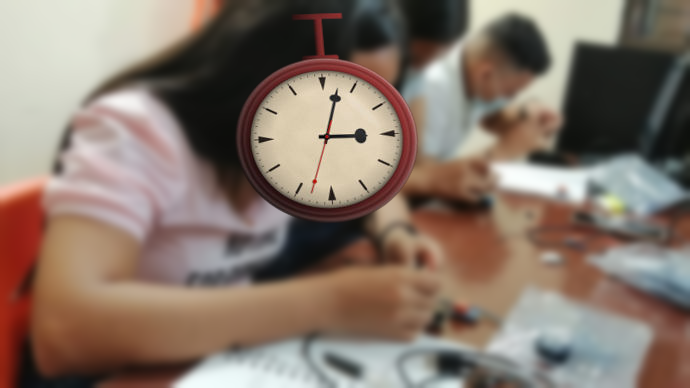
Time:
{"hour": 3, "minute": 2, "second": 33}
